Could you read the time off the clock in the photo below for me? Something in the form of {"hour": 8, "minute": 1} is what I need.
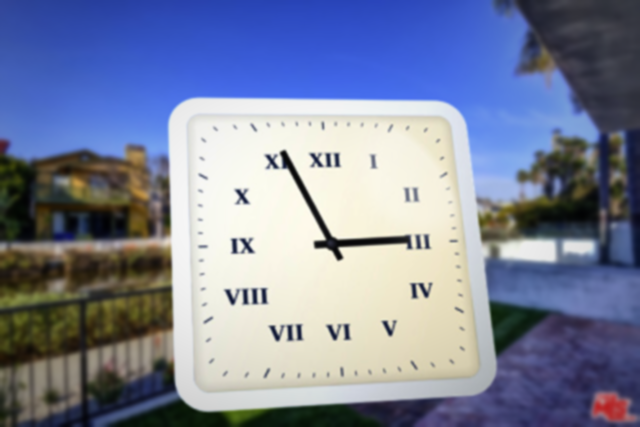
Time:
{"hour": 2, "minute": 56}
